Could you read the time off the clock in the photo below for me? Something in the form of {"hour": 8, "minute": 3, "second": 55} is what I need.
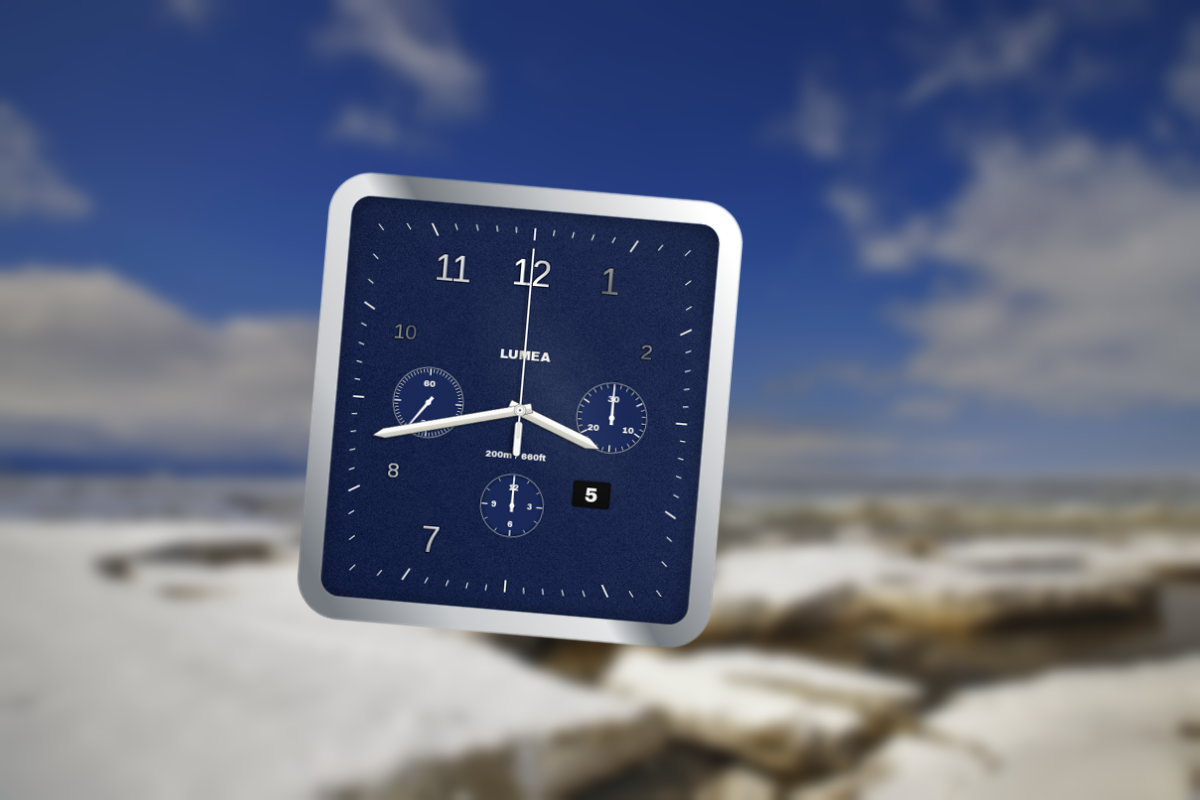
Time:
{"hour": 3, "minute": 42, "second": 36}
